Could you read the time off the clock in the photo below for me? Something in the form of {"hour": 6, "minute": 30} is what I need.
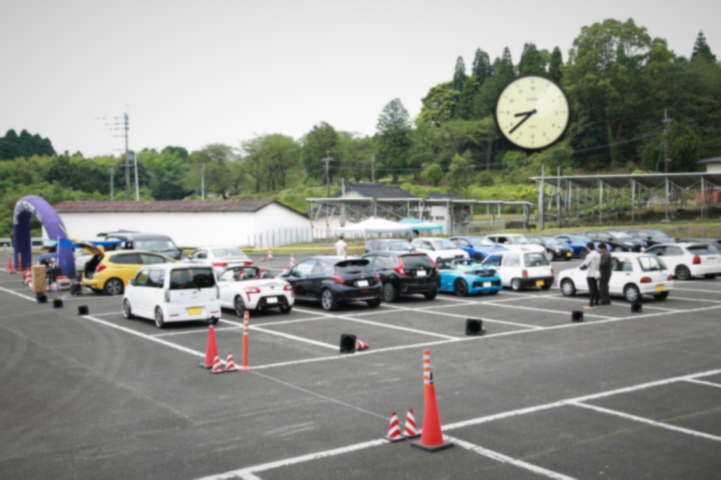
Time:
{"hour": 8, "minute": 38}
